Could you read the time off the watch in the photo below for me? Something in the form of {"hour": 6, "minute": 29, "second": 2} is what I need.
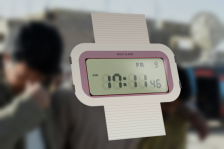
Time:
{"hour": 17, "minute": 11, "second": 46}
